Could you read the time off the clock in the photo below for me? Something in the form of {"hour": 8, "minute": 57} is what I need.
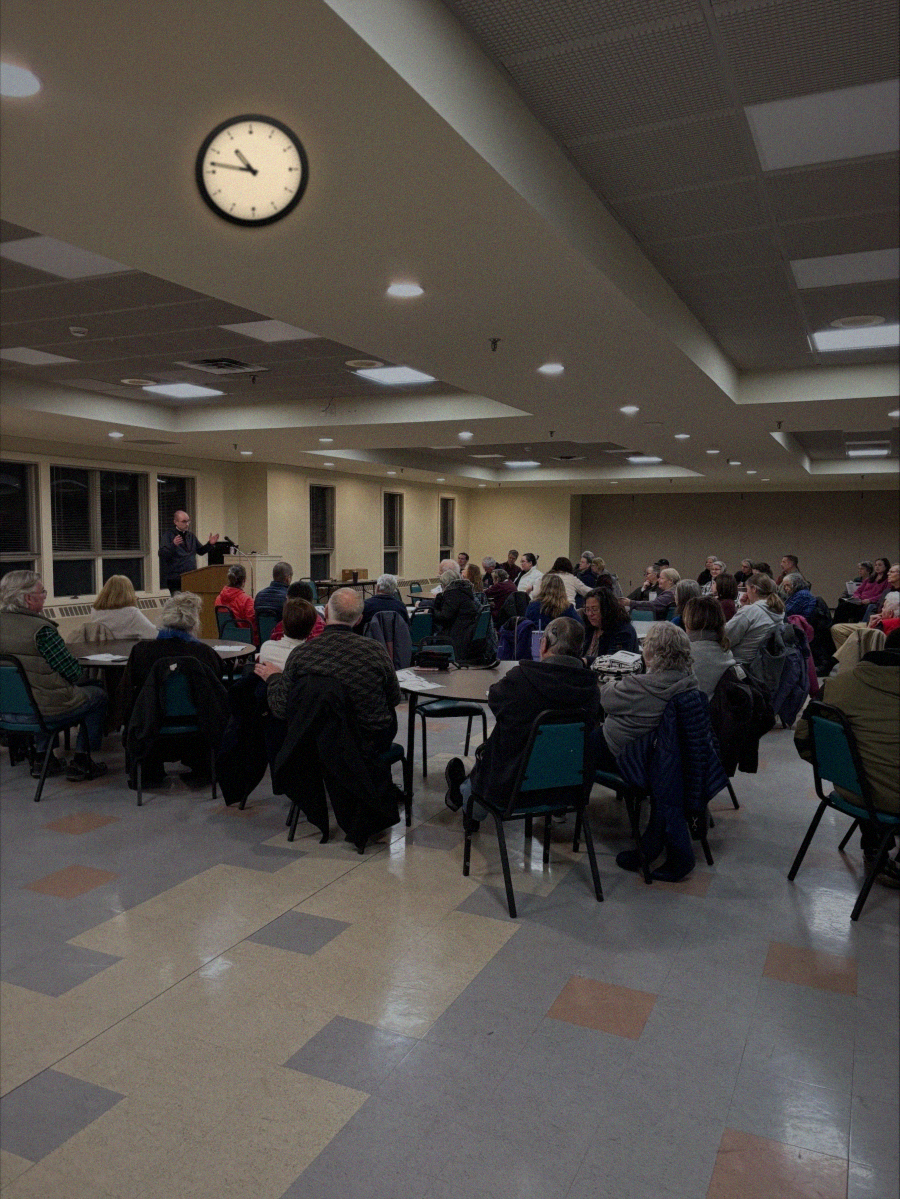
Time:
{"hour": 10, "minute": 47}
